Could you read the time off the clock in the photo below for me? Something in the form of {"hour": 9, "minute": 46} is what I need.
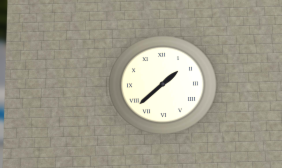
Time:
{"hour": 1, "minute": 38}
